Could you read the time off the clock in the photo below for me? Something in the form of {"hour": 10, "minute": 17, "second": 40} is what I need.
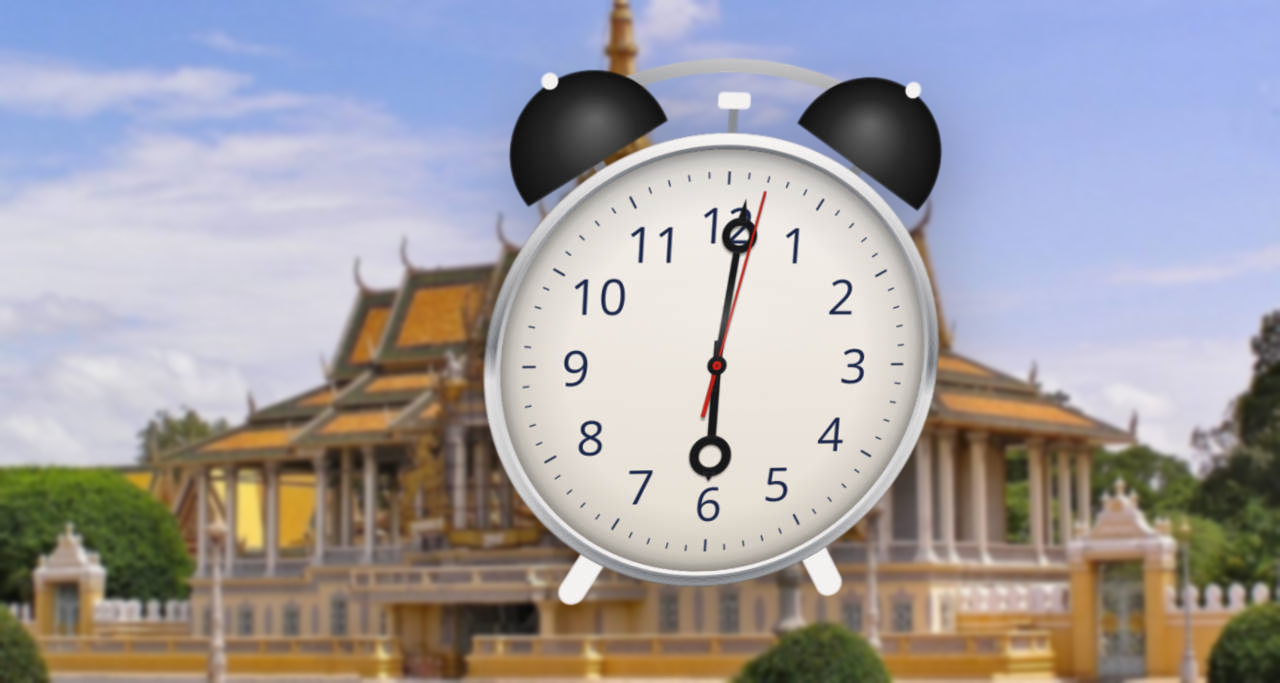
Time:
{"hour": 6, "minute": 1, "second": 2}
